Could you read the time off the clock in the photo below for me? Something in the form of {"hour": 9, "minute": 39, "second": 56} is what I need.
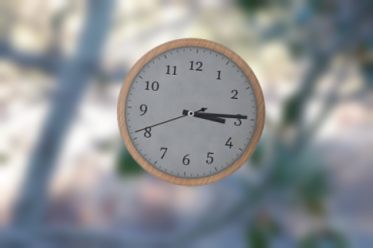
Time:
{"hour": 3, "minute": 14, "second": 41}
